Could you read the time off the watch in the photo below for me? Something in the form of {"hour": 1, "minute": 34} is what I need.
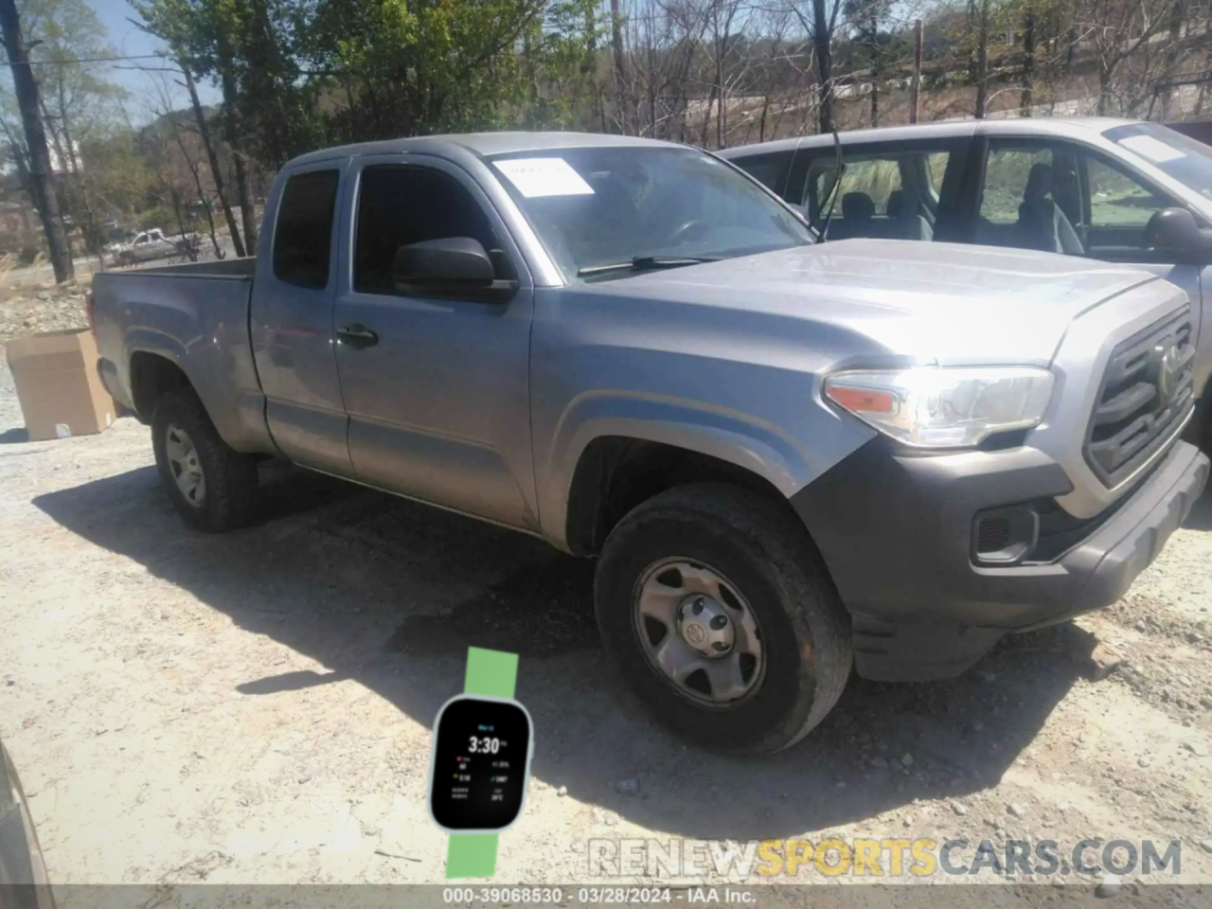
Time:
{"hour": 3, "minute": 30}
